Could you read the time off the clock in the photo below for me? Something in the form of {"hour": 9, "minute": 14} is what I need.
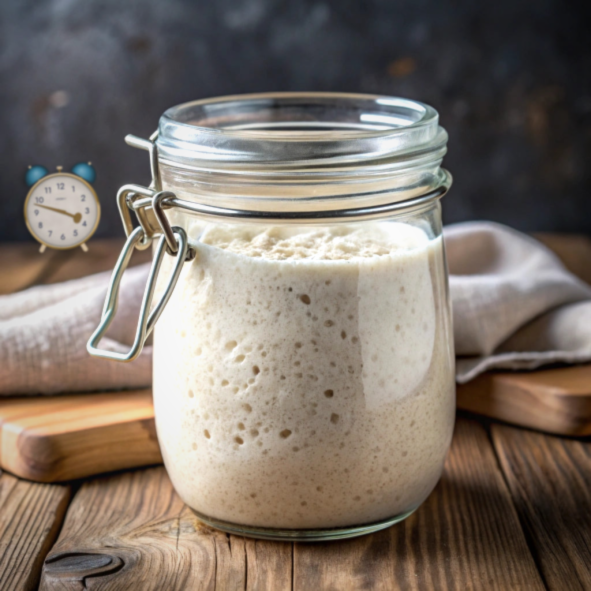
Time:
{"hour": 3, "minute": 48}
